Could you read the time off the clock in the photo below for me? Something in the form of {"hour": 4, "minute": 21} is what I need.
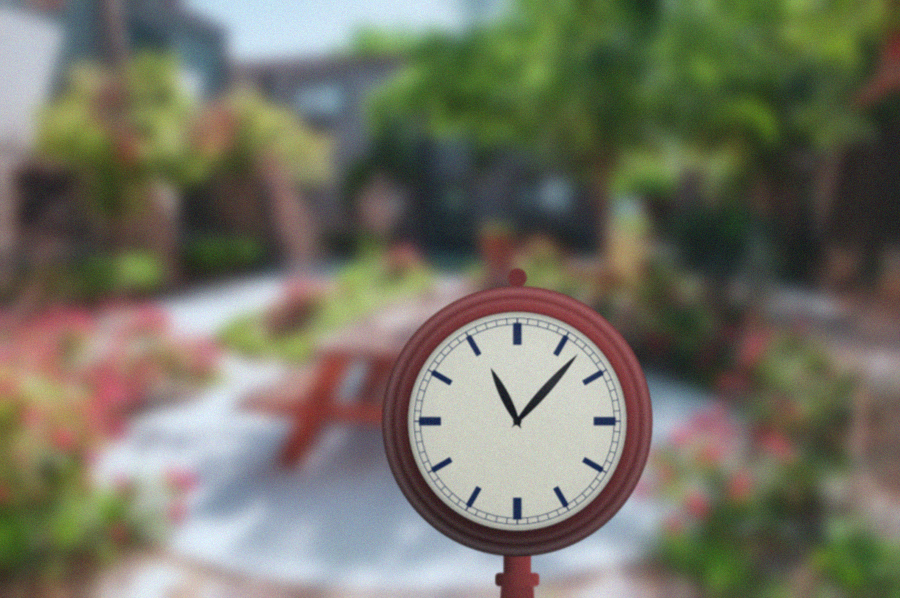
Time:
{"hour": 11, "minute": 7}
